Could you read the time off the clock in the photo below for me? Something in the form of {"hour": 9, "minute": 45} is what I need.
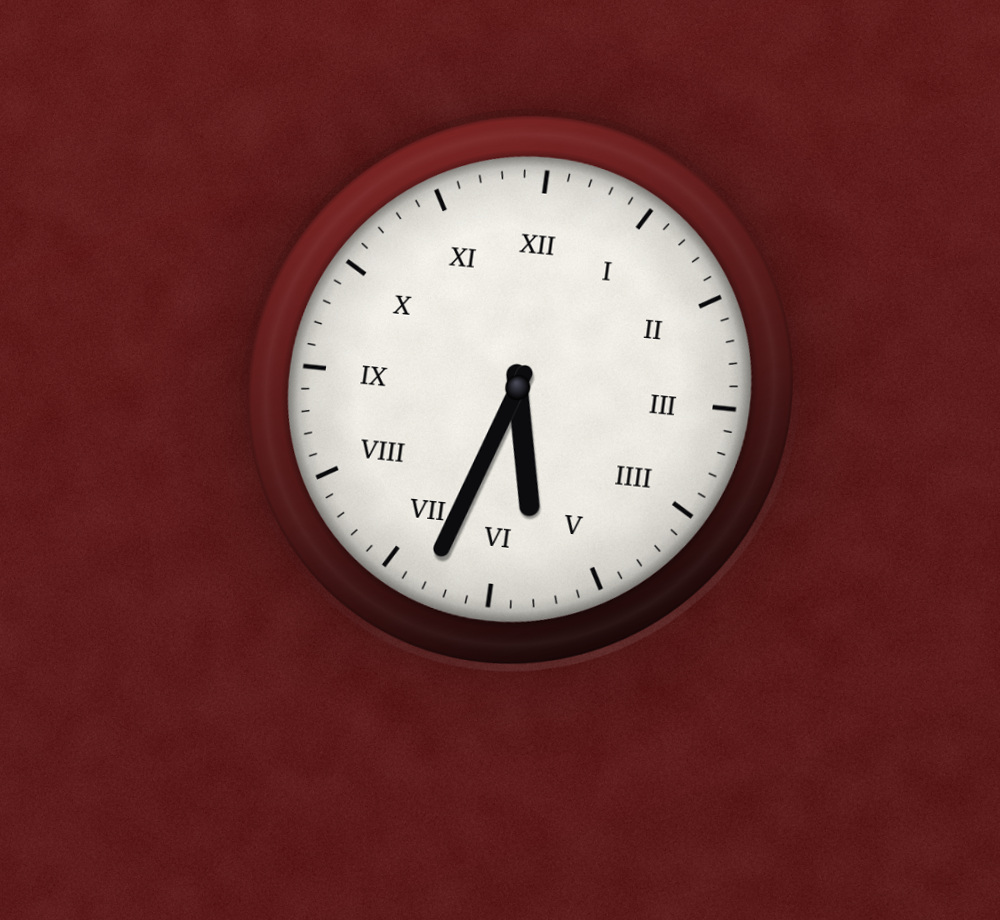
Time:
{"hour": 5, "minute": 33}
